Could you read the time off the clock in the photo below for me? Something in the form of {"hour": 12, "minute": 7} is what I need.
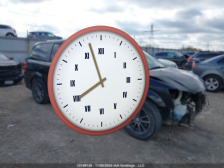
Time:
{"hour": 7, "minute": 57}
